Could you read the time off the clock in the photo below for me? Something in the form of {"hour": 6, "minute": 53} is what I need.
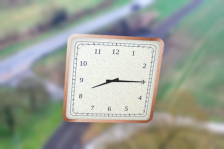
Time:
{"hour": 8, "minute": 15}
